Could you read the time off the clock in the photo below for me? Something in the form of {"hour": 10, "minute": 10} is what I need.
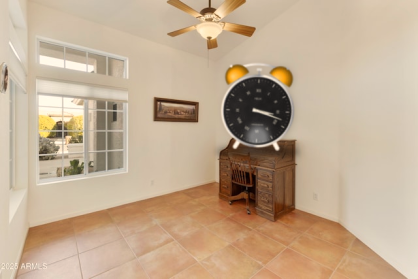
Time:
{"hour": 3, "minute": 18}
